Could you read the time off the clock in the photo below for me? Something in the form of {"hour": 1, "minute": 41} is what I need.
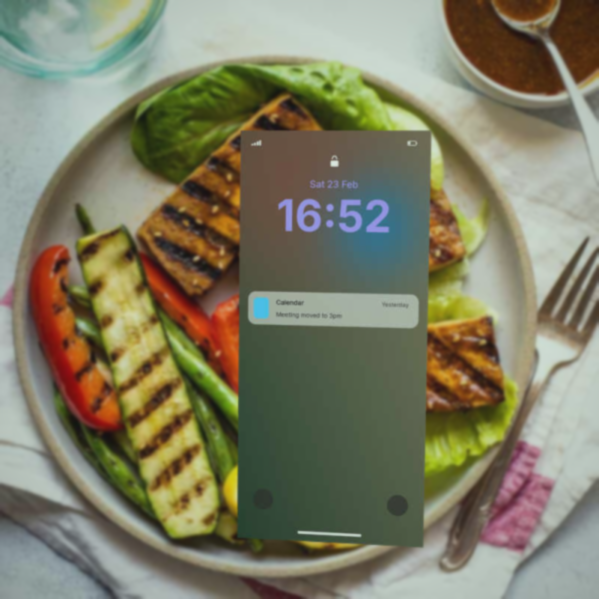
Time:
{"hour": 16, "minute": 52}
